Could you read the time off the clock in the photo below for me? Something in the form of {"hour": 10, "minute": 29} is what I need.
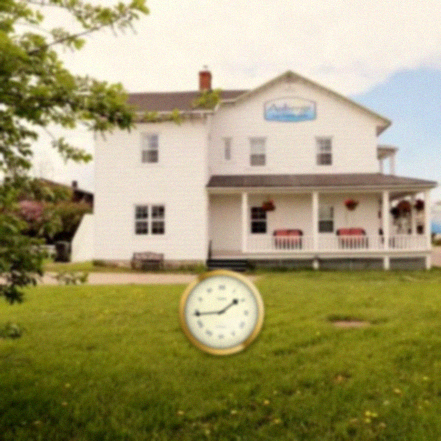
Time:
{"hour": 1, "minute": 44}
